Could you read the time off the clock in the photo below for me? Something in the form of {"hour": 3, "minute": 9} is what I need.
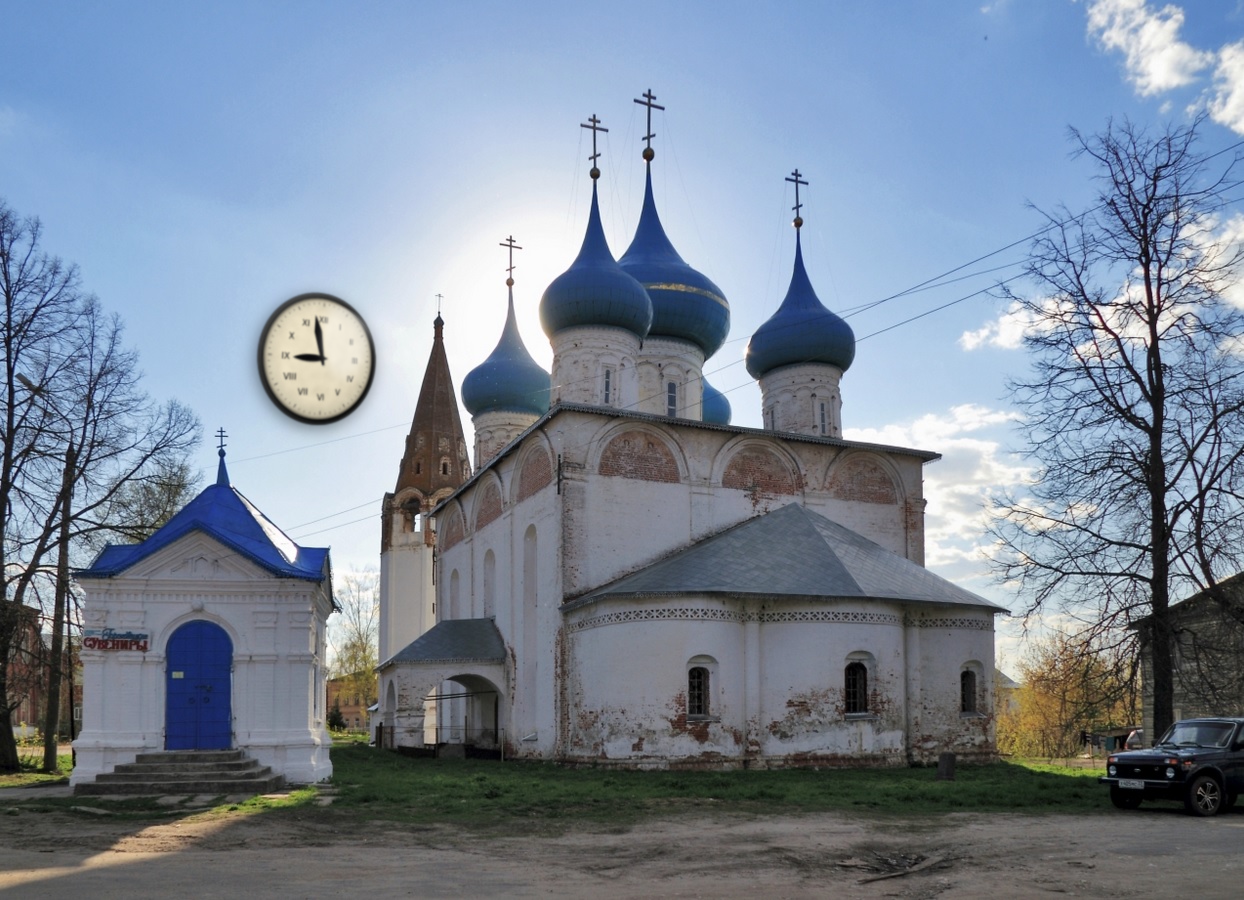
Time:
{"hour": 8, "minute": 58}
